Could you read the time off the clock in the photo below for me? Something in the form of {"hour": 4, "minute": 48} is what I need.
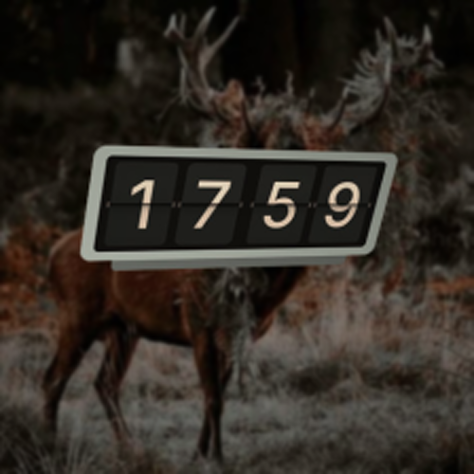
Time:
{"hour": 17, "minute": 59}
